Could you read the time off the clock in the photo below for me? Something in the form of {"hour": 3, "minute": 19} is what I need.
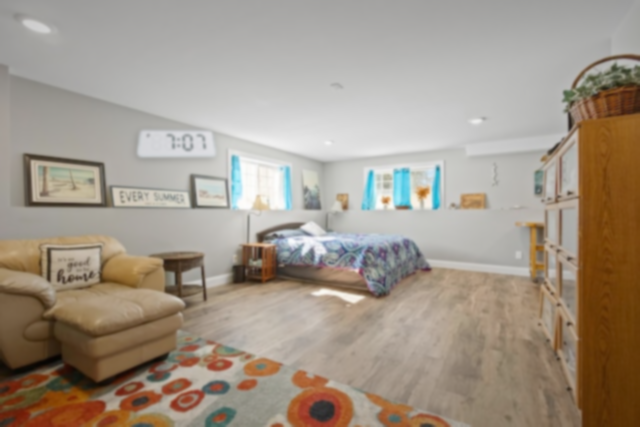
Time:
{"hour": 7, "minute": 7}
